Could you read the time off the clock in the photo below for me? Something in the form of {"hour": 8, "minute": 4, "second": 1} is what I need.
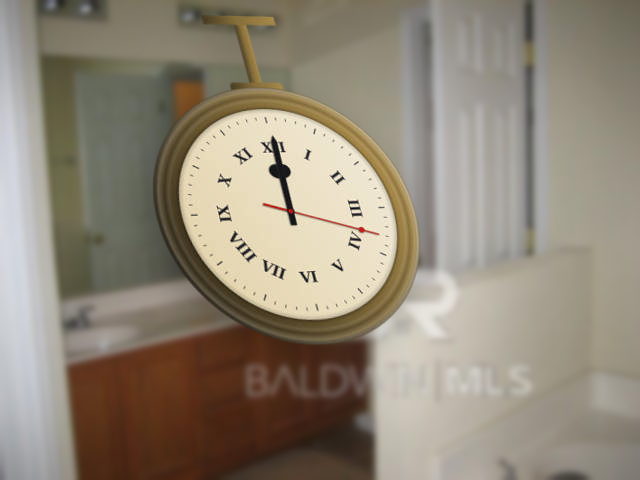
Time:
{"hour": 12, "minute": 0, "second": 18}
